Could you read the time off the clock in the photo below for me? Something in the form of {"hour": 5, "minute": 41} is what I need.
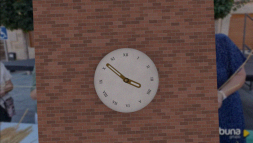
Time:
{"hour": 3, "minute": 52}
